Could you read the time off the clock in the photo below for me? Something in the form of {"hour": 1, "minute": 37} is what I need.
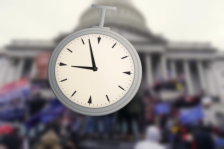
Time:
{"hour": 8, "minute": 57}
